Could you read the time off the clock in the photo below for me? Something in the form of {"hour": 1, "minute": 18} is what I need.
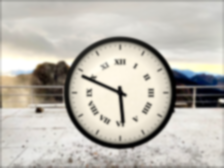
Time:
{"hour": 5, "minute": 49}
